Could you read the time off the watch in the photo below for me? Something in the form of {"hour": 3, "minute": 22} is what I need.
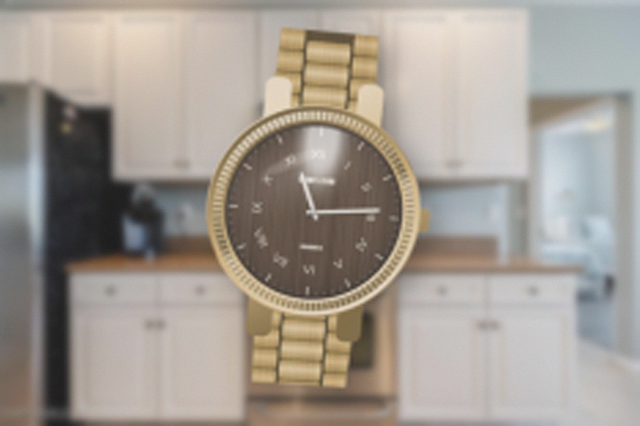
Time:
{"hour": 11, "minute": 14}
